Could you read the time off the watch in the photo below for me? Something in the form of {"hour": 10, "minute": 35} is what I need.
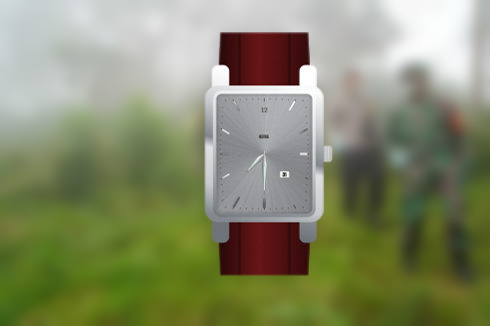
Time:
{"hour": 7, "minute": 30}
